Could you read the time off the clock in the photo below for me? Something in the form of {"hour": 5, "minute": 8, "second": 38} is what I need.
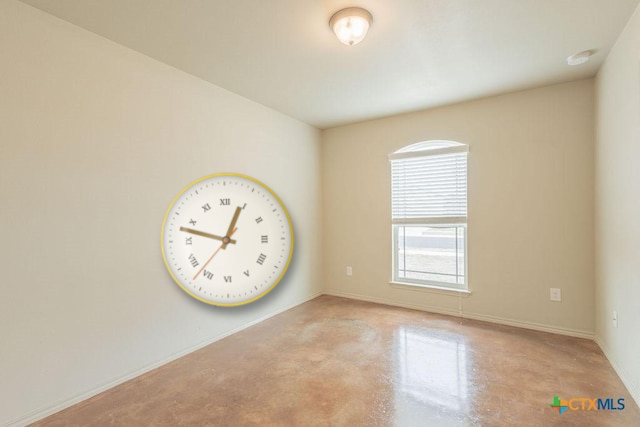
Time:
{"hour": 12, "minute": 47, "second": 37}
